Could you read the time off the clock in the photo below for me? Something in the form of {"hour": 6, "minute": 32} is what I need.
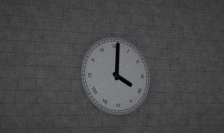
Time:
{"hour": 4, "minute": 1}
